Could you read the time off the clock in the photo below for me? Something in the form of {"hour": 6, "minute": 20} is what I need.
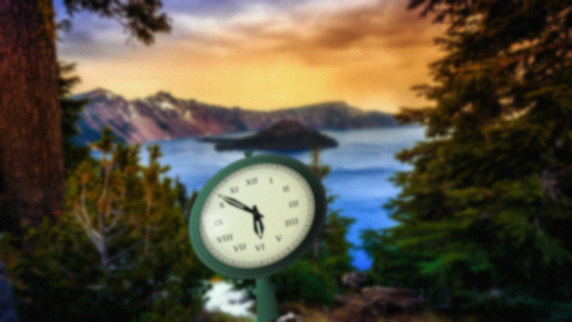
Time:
{"hour": 5, "minute": 52}
